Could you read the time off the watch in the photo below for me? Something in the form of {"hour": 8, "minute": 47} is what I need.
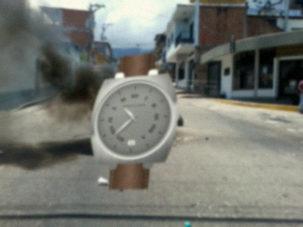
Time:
{"hour": 10, "minute": 38}
